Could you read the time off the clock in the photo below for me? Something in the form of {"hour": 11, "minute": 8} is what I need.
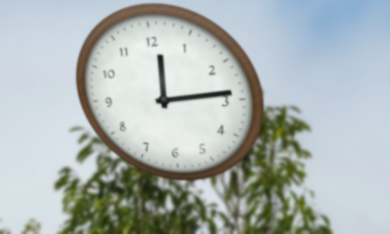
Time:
{"hour": 12, "minute": 14}
